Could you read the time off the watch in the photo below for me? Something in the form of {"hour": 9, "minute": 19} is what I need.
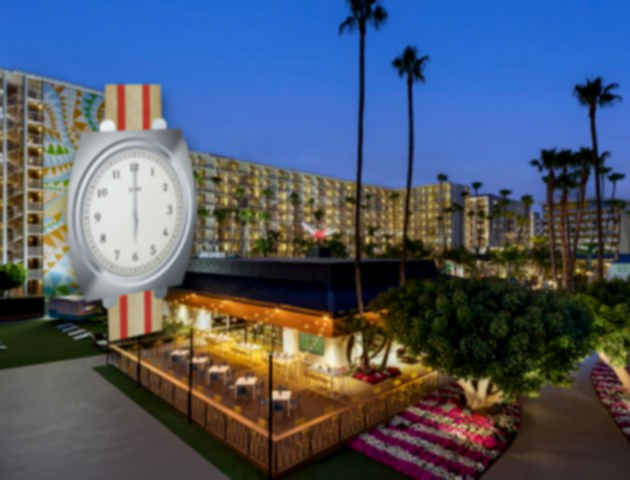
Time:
{"hour": 6, "minute": 0}
